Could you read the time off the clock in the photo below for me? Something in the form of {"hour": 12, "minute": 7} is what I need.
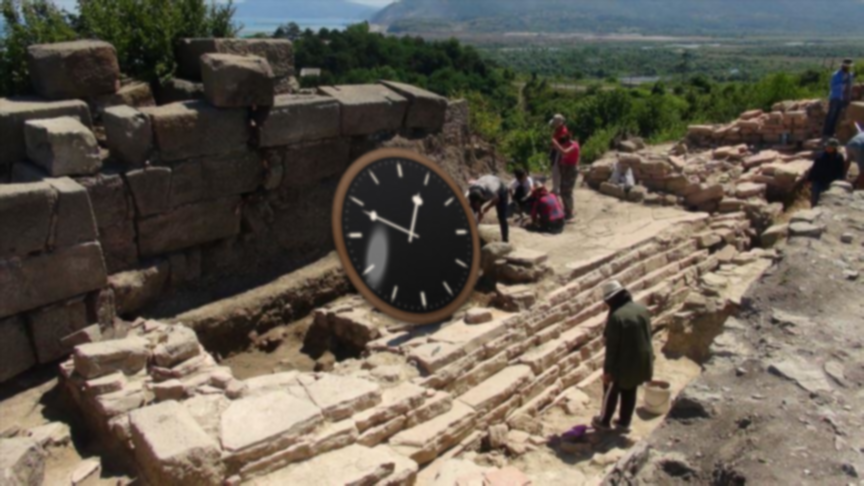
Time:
{"hour": 12, "minute": 49}
